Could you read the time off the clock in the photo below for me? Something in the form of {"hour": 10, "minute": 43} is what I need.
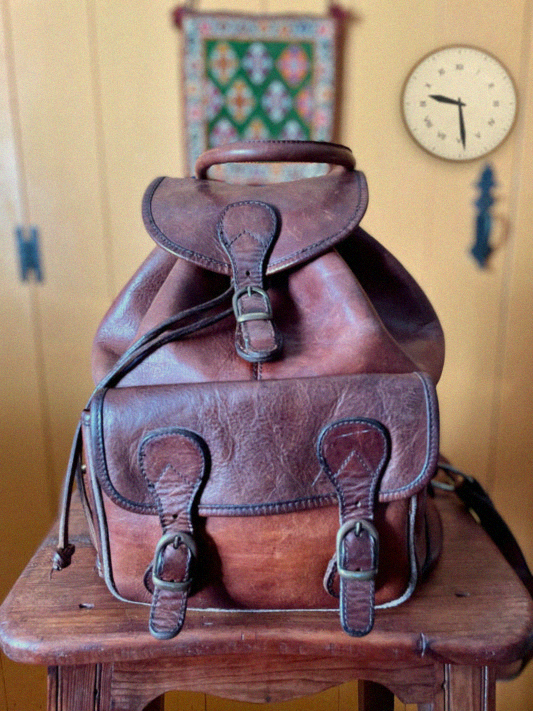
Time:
{"hour": 9, "minute": 29}
